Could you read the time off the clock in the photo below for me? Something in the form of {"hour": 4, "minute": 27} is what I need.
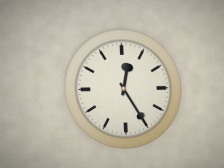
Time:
{"hour": 12, "minute": 25}
